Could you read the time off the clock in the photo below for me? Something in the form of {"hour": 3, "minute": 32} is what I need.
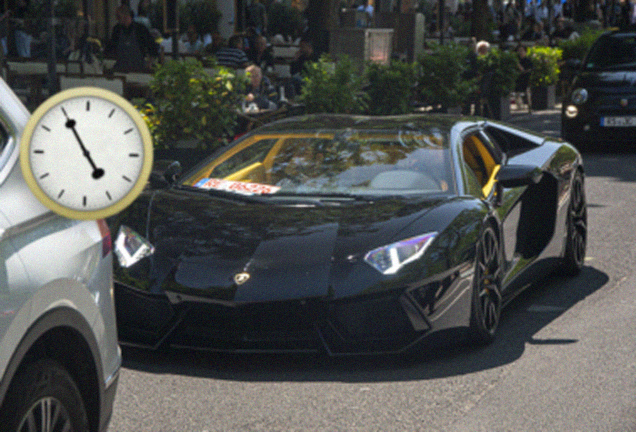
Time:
{"hour": 4, "minute": 55}
